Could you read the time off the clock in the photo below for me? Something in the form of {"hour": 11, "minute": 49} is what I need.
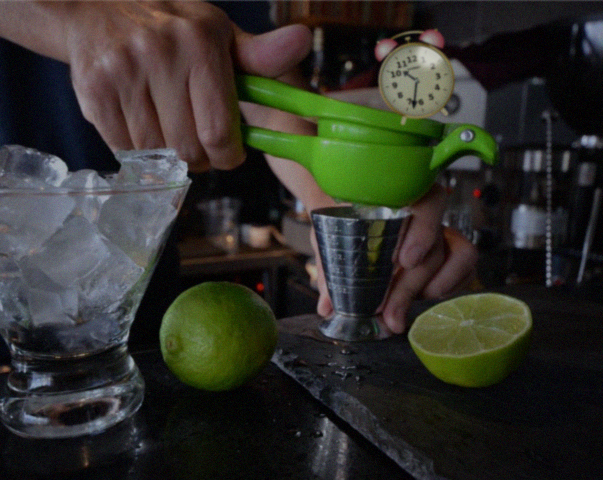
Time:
{"hour": 10, "minute": 33}
